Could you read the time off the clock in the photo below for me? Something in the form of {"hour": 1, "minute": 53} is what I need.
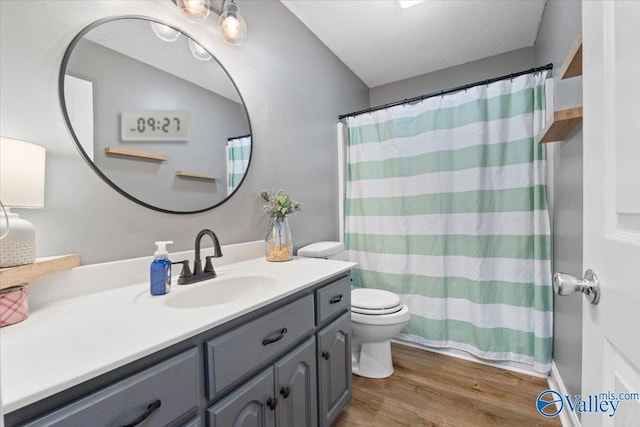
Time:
{"hour": 9, "minute": 27}
